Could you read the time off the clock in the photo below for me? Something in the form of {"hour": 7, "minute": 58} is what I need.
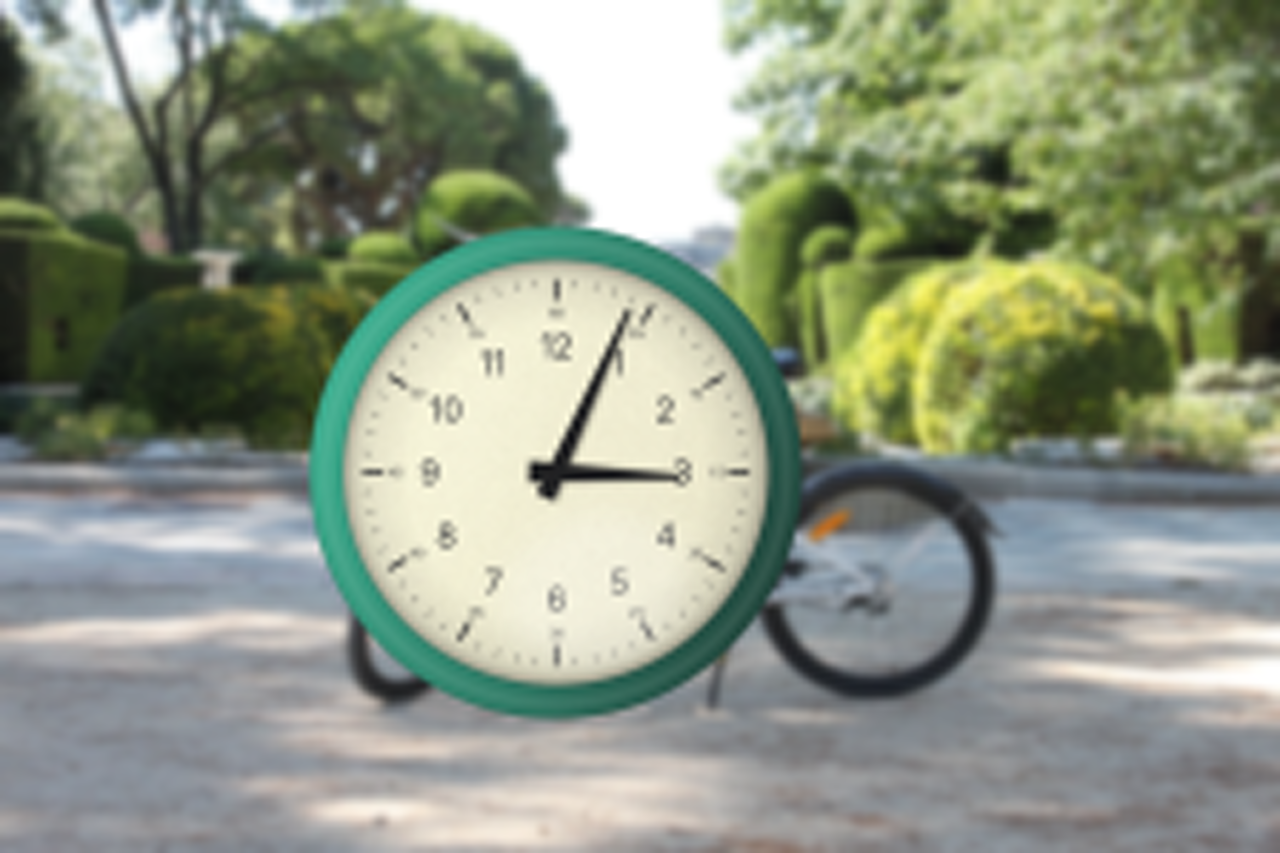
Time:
{"hour": 3, "minute": 4}
